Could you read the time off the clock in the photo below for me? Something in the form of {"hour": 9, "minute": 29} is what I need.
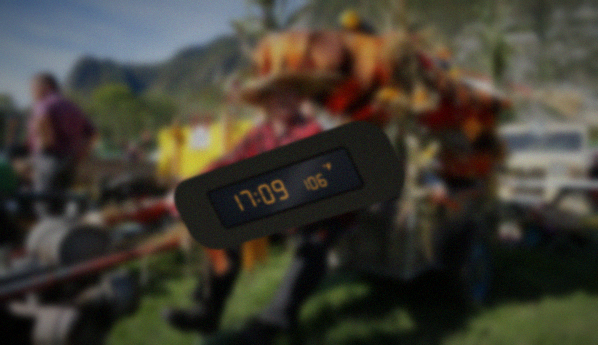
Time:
{"hour": 17, "minute": 9}
